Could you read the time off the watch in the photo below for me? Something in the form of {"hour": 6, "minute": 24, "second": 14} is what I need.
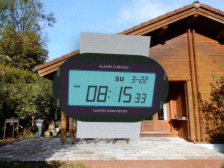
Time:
{"hour": 8, "minute": 15, "second": 33}
